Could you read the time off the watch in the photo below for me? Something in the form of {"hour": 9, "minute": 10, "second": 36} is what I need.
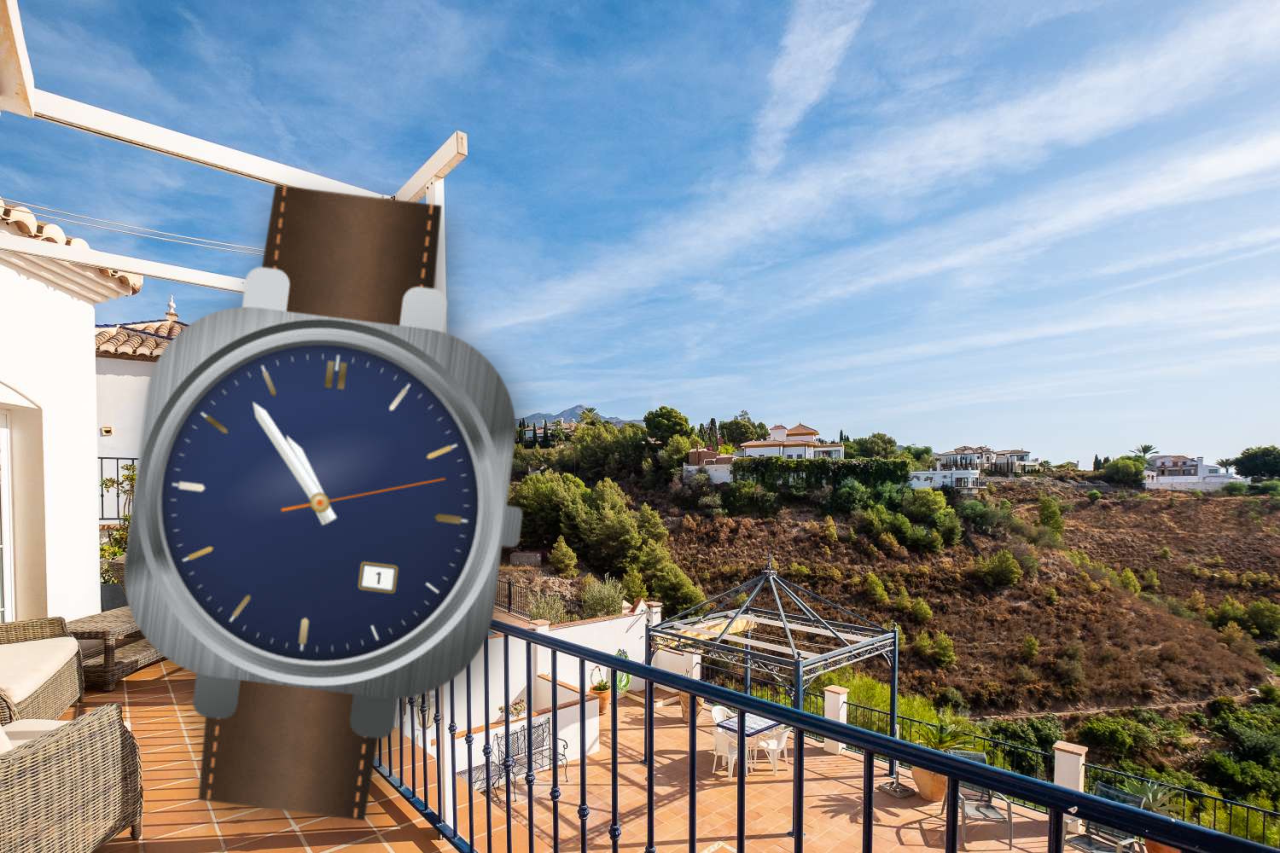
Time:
{"hour": 10, "minute": 53, "second": 12}
